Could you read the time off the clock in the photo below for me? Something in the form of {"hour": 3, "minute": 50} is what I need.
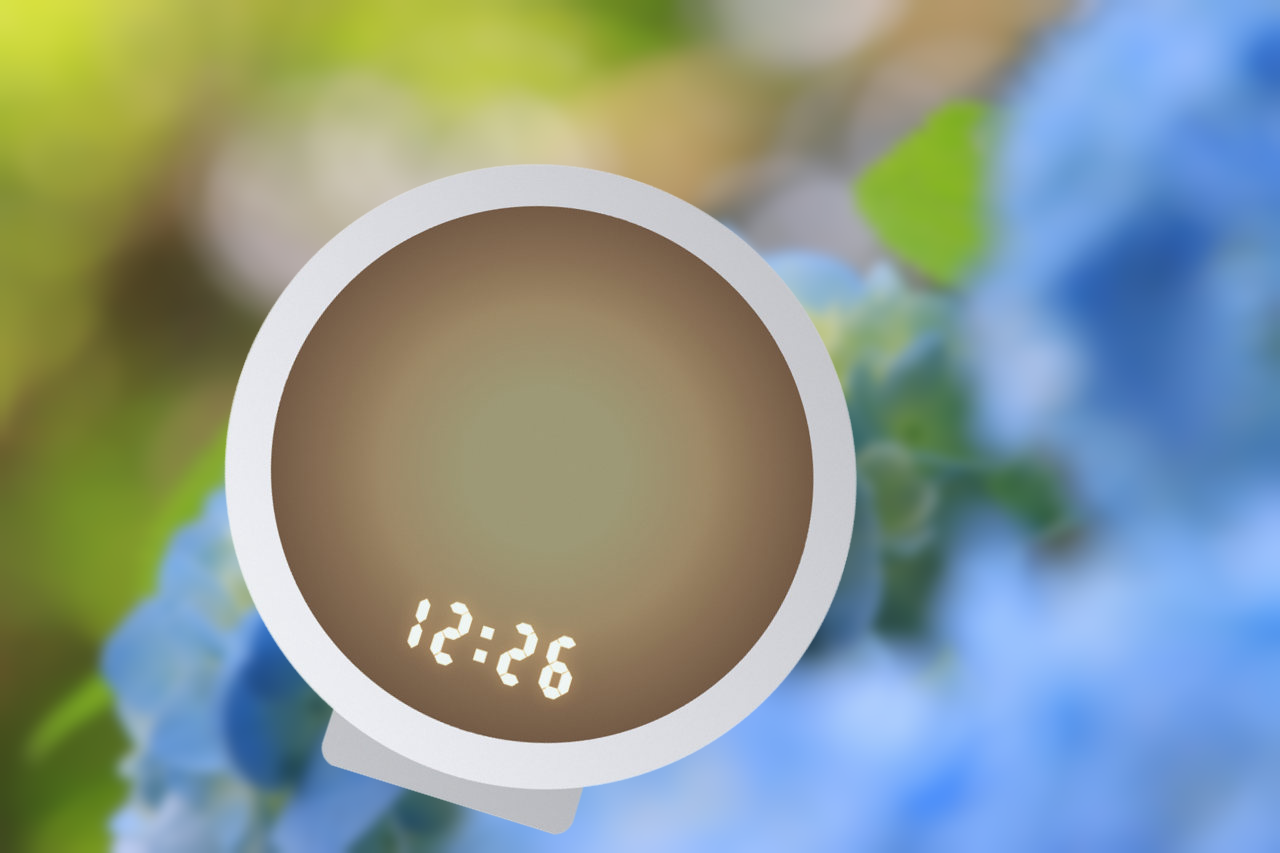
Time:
{"hour": 12, "minute": 26}
